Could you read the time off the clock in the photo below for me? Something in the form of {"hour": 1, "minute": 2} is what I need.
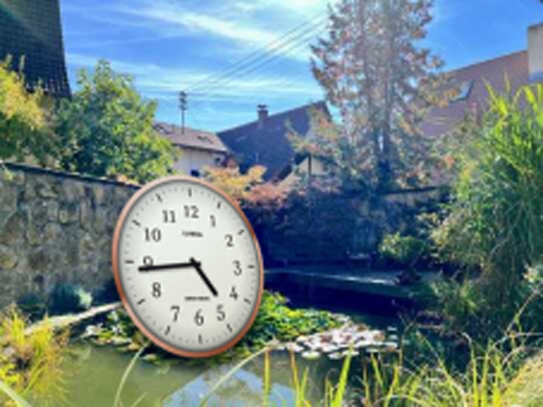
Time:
{"hour": 4, "minute": 44}
